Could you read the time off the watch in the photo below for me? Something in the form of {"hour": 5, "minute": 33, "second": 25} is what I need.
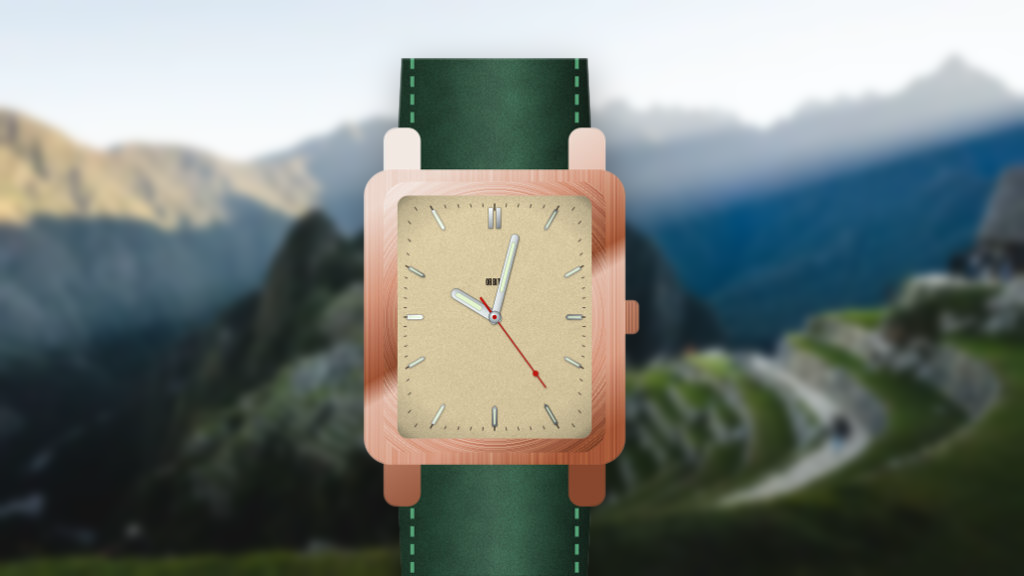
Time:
{"hour": 10, "minute": 2, "second": 24}
